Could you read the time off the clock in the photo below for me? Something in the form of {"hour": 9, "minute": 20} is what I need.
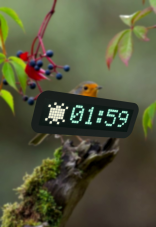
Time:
{"hour": 1, "minute": 59}
